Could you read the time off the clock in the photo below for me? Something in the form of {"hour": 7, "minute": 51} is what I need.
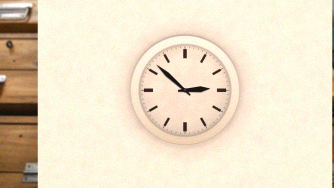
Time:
{"hour": 2, "minute": 52}
